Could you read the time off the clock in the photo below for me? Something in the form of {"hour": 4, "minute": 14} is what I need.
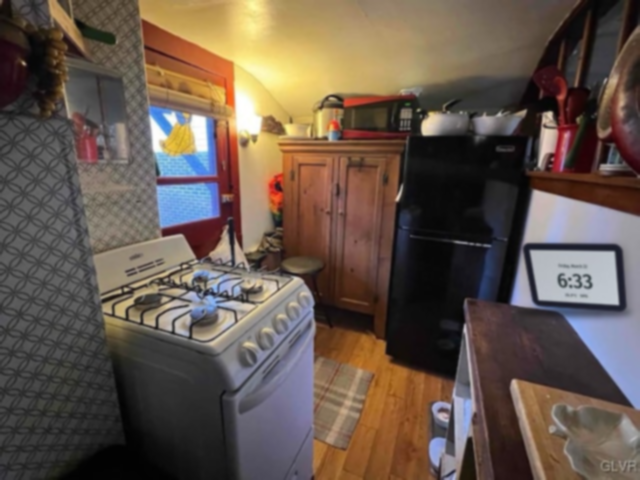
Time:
{"hour": 6, "minute": 33}
